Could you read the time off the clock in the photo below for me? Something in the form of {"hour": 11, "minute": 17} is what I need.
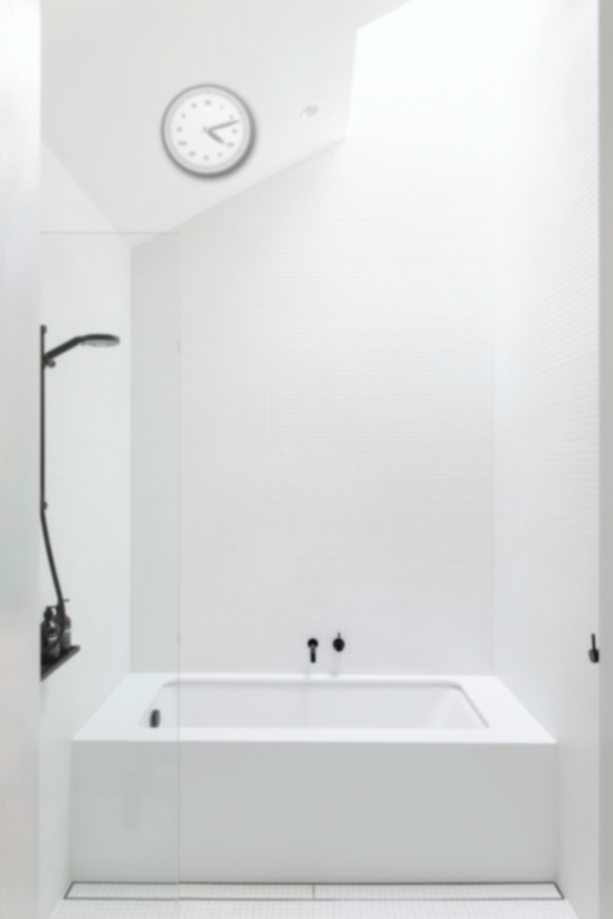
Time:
{"hour": 4, "minute": 12}
